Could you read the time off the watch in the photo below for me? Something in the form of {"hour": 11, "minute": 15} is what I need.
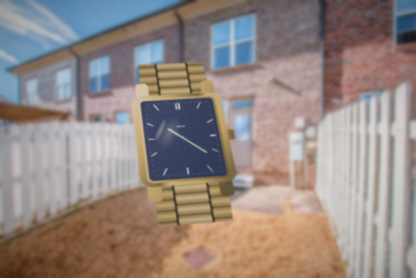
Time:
{"hour": 10, "minute": 22}
